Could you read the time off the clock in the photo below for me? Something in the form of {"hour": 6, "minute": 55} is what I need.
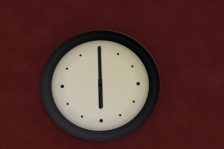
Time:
{"hour": 6, "minute": 0}
